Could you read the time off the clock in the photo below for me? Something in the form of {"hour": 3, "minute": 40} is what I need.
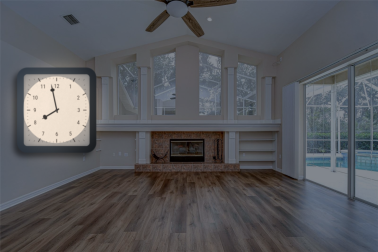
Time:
{"hour": 7, "minute": 58}
